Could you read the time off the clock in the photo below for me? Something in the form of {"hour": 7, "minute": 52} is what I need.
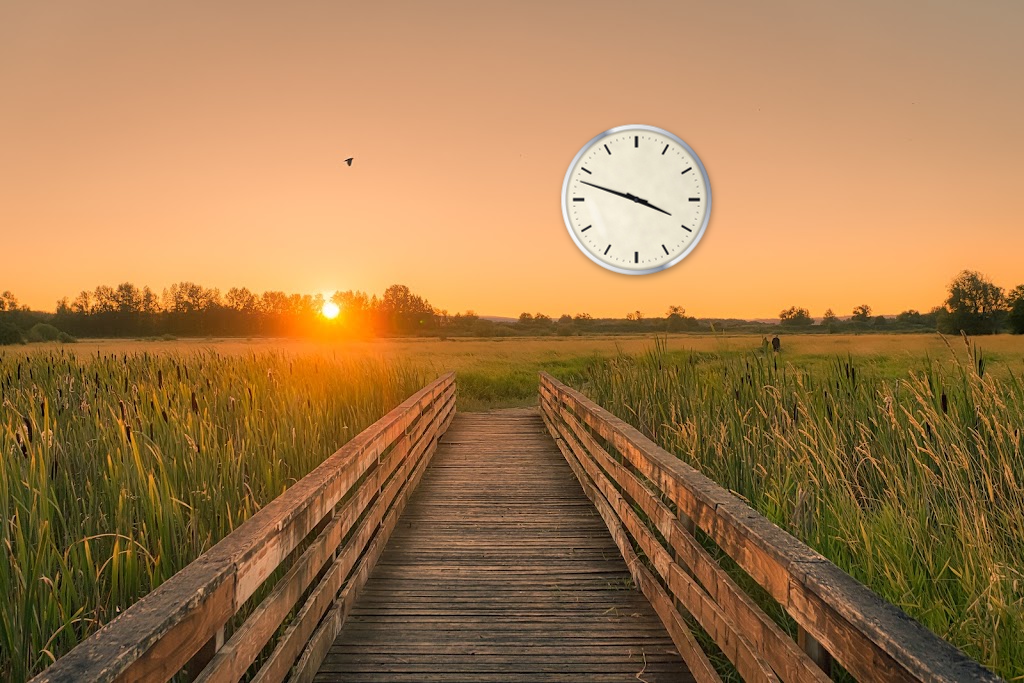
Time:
{"hour": 3, "minute": 48}
